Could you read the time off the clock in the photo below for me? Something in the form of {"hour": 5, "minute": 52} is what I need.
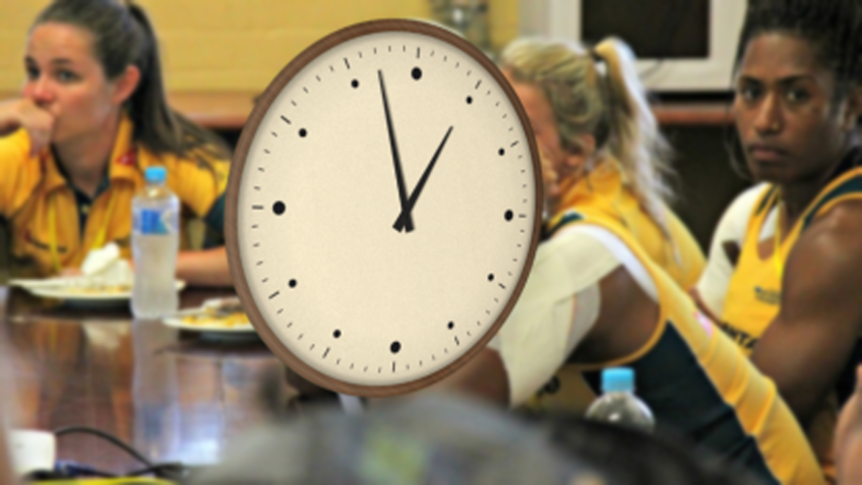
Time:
{"hour": 12, "minute": 57}
